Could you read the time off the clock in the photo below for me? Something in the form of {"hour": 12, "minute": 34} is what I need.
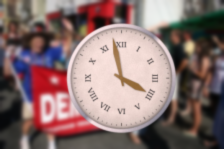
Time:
{"hour": 3, "minute": 58}
